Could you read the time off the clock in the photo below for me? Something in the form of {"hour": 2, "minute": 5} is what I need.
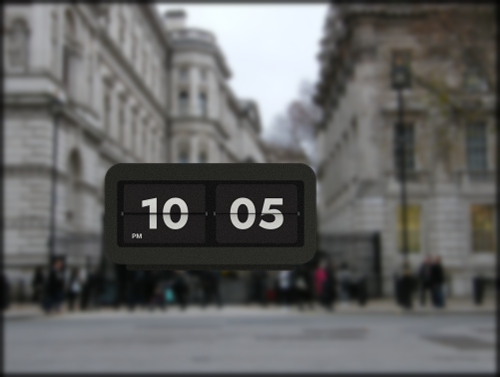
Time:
{"hour": 10, "minute": 5}
